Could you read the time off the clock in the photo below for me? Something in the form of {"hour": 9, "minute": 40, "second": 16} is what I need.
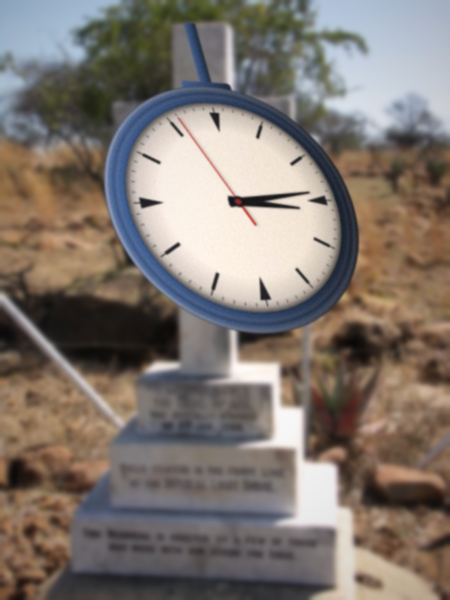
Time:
{"hour": 3, "minute": 13, "second": 56}
